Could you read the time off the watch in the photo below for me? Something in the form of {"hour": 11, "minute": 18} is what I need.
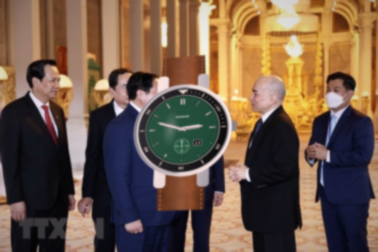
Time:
{"hour": 2, "minute": 48}
